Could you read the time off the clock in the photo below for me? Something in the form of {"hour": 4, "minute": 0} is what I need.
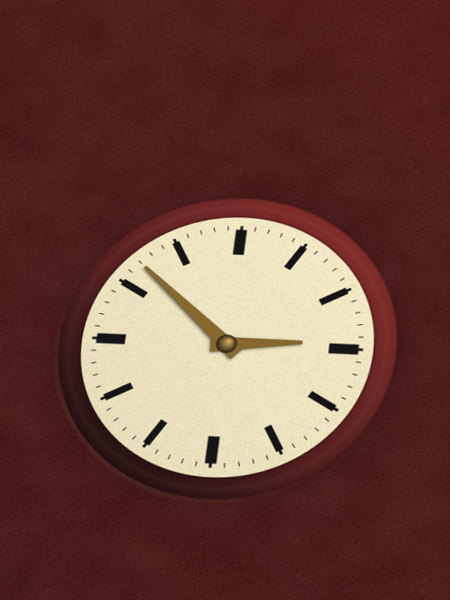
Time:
{"hour": 2, "minute": 52}
